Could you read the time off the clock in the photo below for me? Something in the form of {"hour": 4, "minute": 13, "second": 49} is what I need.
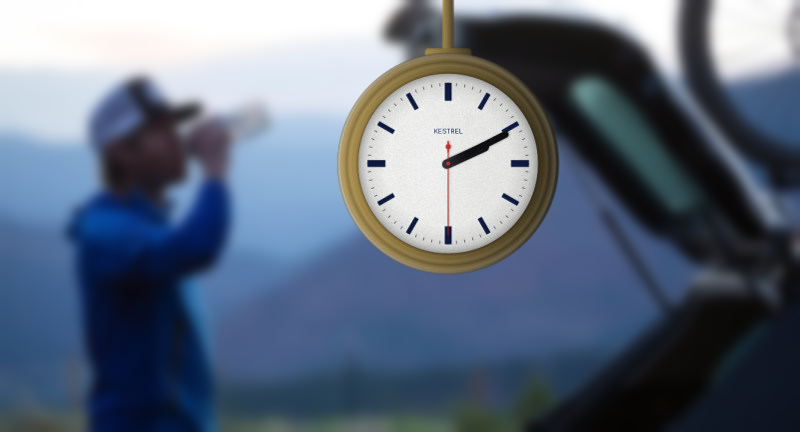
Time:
{"hour": 2, "minute": 10, "second": 30}
